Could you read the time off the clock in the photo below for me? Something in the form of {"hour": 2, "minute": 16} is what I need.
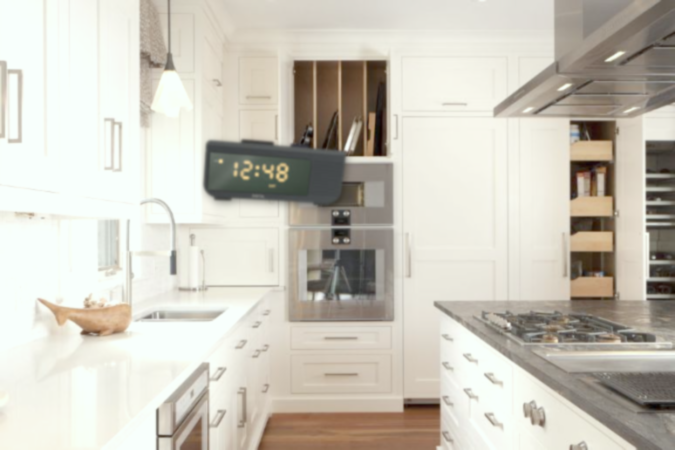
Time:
{"hour": 12, "minute": 48}
